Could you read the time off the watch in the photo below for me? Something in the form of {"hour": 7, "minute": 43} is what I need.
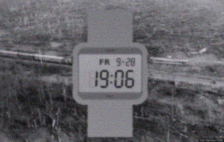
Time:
{"hour": 19, "minute": 6}
